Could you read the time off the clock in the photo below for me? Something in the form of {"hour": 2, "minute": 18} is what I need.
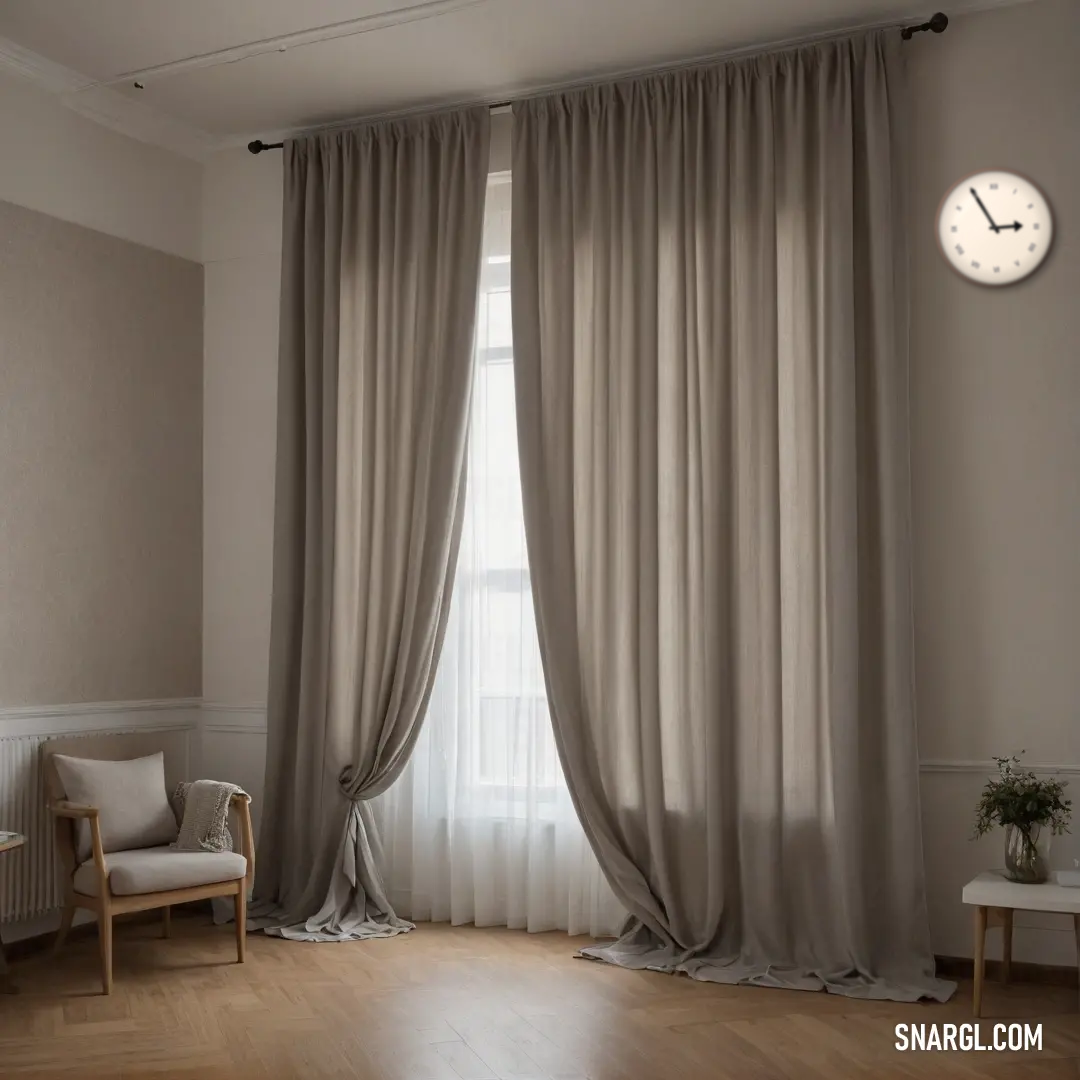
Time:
{"hour": 2, "minute": 55}
